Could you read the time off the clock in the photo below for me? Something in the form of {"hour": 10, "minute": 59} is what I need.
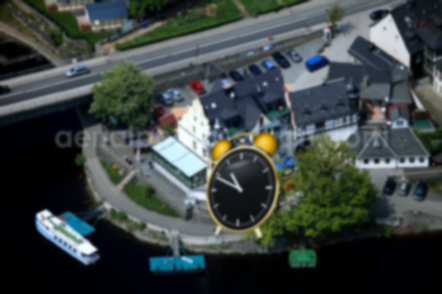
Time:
{"hour": 10, "minute": 49}
